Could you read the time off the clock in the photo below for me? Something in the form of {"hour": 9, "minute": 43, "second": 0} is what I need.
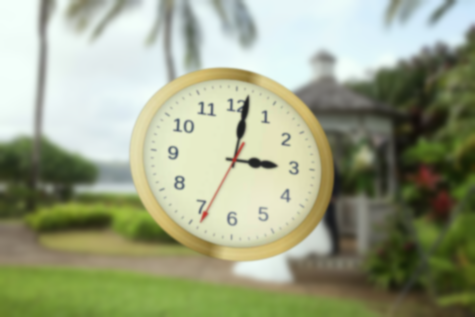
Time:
{"hour": 3, "minute": 1, "second": 34}
